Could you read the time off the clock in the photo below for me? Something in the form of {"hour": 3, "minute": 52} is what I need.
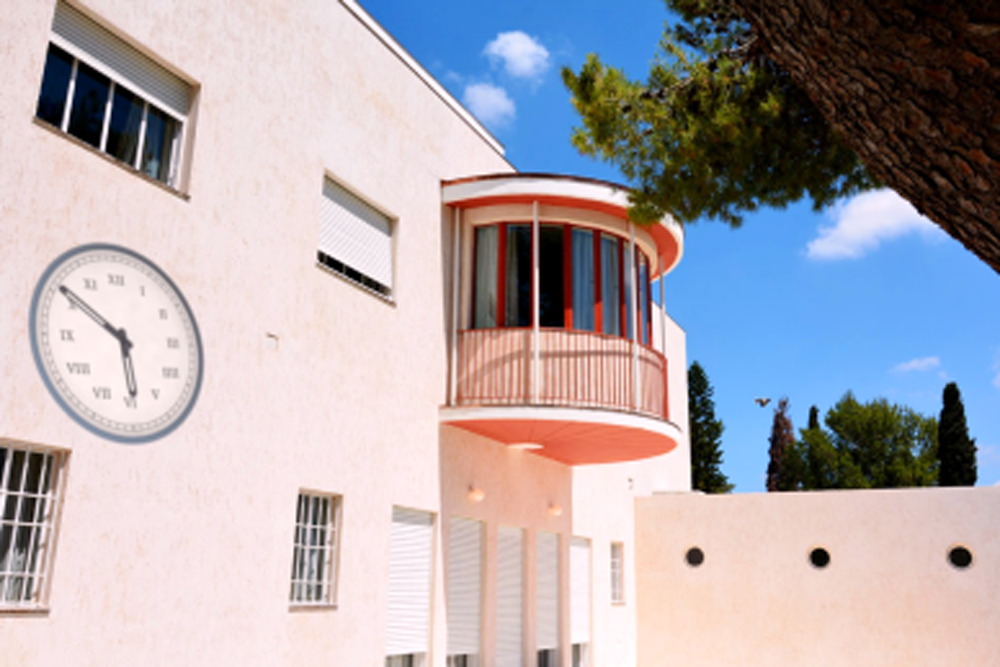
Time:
{"hour": 5, "minute": 51}
